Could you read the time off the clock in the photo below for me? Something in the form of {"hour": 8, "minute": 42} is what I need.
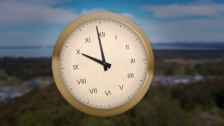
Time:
{"hour": 9, "minute": 59}
